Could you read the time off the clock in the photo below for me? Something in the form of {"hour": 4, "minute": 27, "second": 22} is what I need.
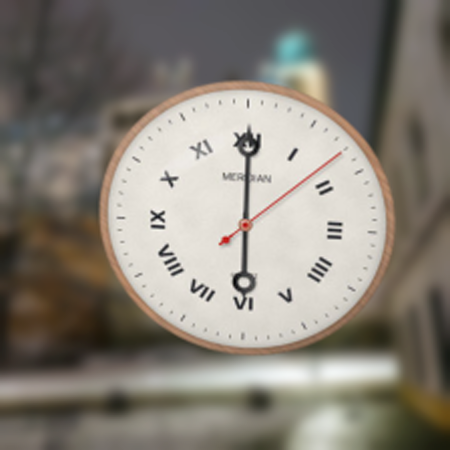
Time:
{"hour": 6, "minute": 0, "second": 8}
